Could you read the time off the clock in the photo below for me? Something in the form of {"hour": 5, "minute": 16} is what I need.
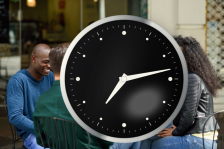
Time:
{"hour": 7, "minute": 13}
